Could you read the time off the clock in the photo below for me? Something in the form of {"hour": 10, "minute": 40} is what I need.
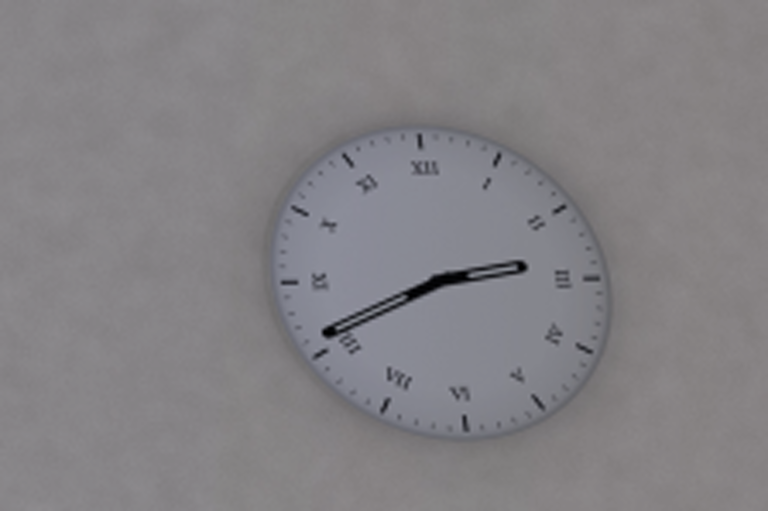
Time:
{"hour": 2, "minute": 41}
